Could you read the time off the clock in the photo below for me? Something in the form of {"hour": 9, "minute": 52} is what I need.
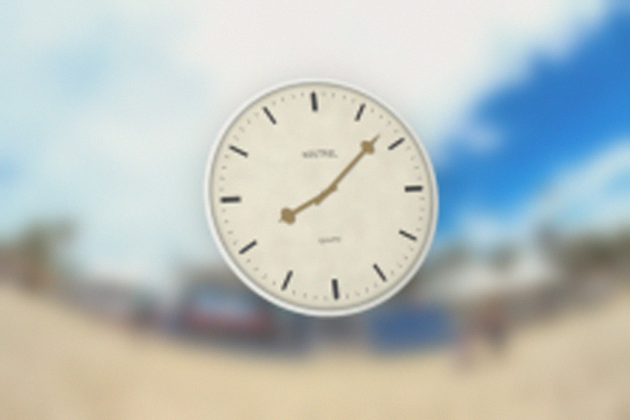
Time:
{"hour": 8, "minute": 8}
